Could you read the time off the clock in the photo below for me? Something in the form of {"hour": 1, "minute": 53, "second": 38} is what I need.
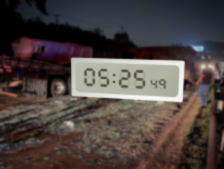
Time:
{"hour": 5, "minute": 25, "second": 49}
